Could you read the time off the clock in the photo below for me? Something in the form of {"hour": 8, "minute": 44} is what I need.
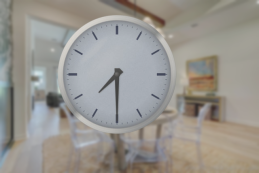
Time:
{"hour": 7, "minute": 30}
